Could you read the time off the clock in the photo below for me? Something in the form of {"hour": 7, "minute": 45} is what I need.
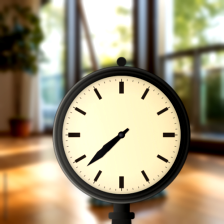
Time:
{"hour": 7, "minute": 38}
